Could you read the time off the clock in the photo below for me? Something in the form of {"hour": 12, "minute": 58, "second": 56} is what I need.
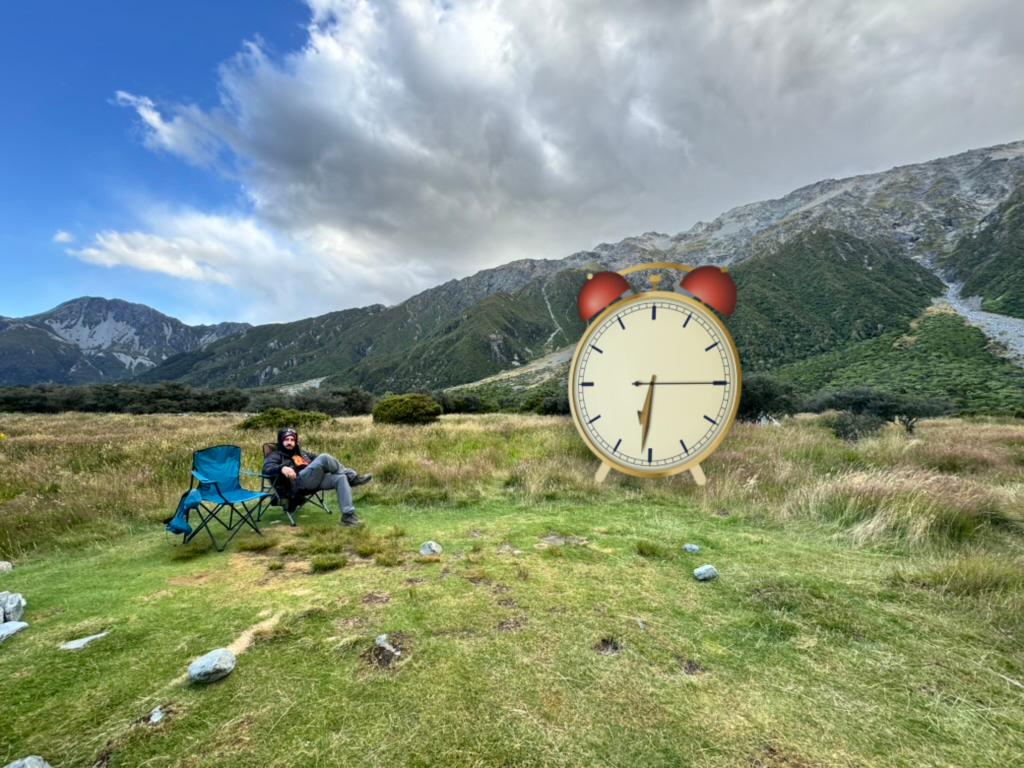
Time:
{"hour": 6, "minute": 31, "second": 15}
